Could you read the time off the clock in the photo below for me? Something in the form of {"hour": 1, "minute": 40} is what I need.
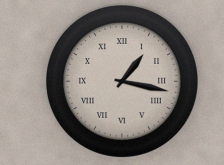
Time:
{"hour": 1, "minute": 17}
